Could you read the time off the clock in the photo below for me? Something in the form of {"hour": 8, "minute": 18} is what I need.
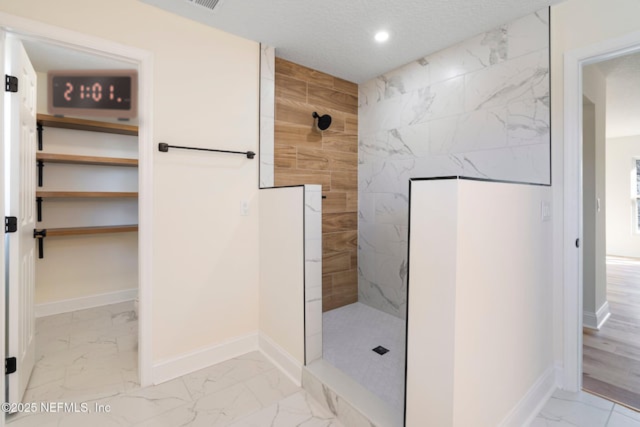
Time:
{"hour": 21, "minute": 1}
